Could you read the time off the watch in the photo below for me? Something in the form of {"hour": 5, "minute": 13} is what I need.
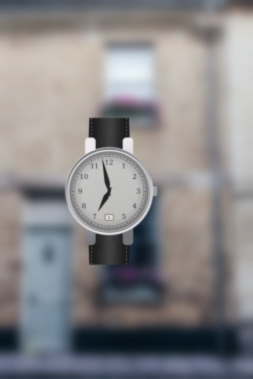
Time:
{"hour": 6, "minute": 58}
